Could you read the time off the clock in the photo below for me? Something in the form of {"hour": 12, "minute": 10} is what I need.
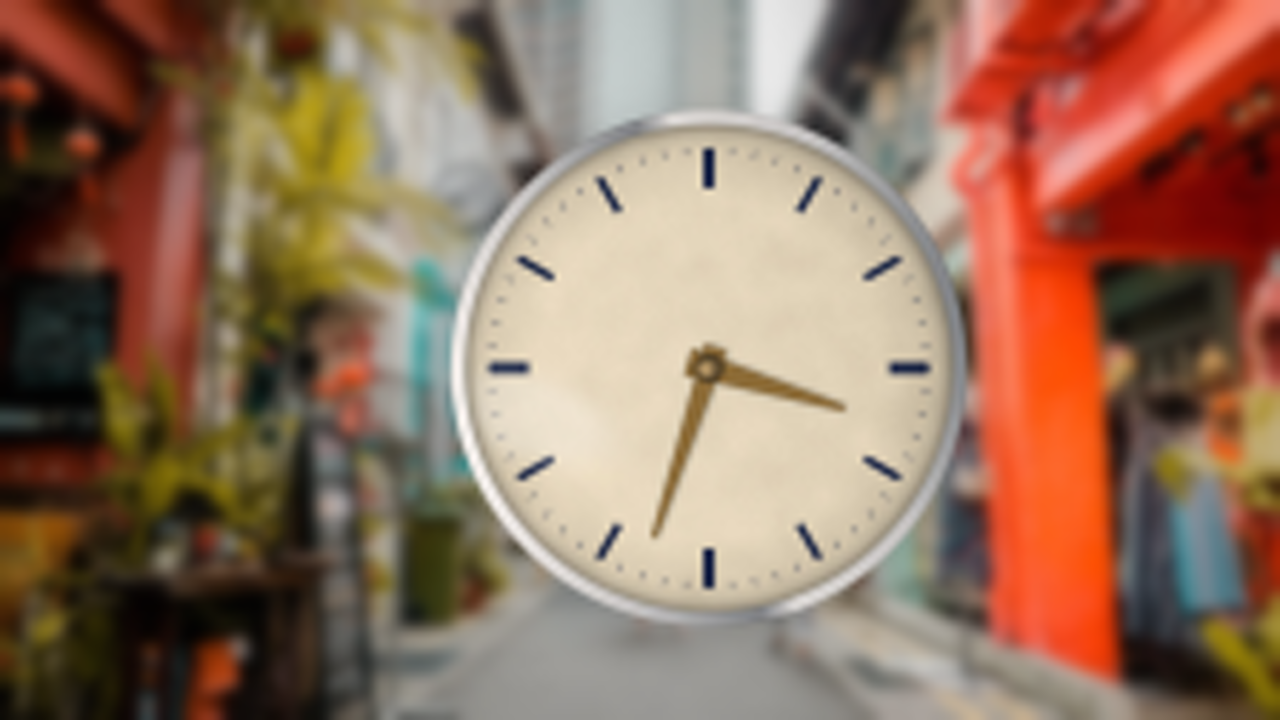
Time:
{"hour": 3, "minute": 33}
